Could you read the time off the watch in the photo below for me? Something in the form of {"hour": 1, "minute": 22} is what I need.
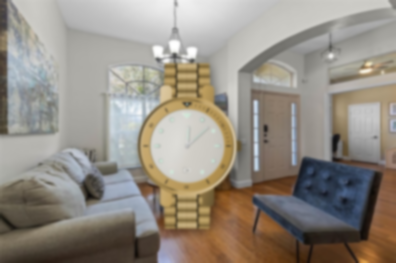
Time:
{"hour": 12, "minute": 8}
